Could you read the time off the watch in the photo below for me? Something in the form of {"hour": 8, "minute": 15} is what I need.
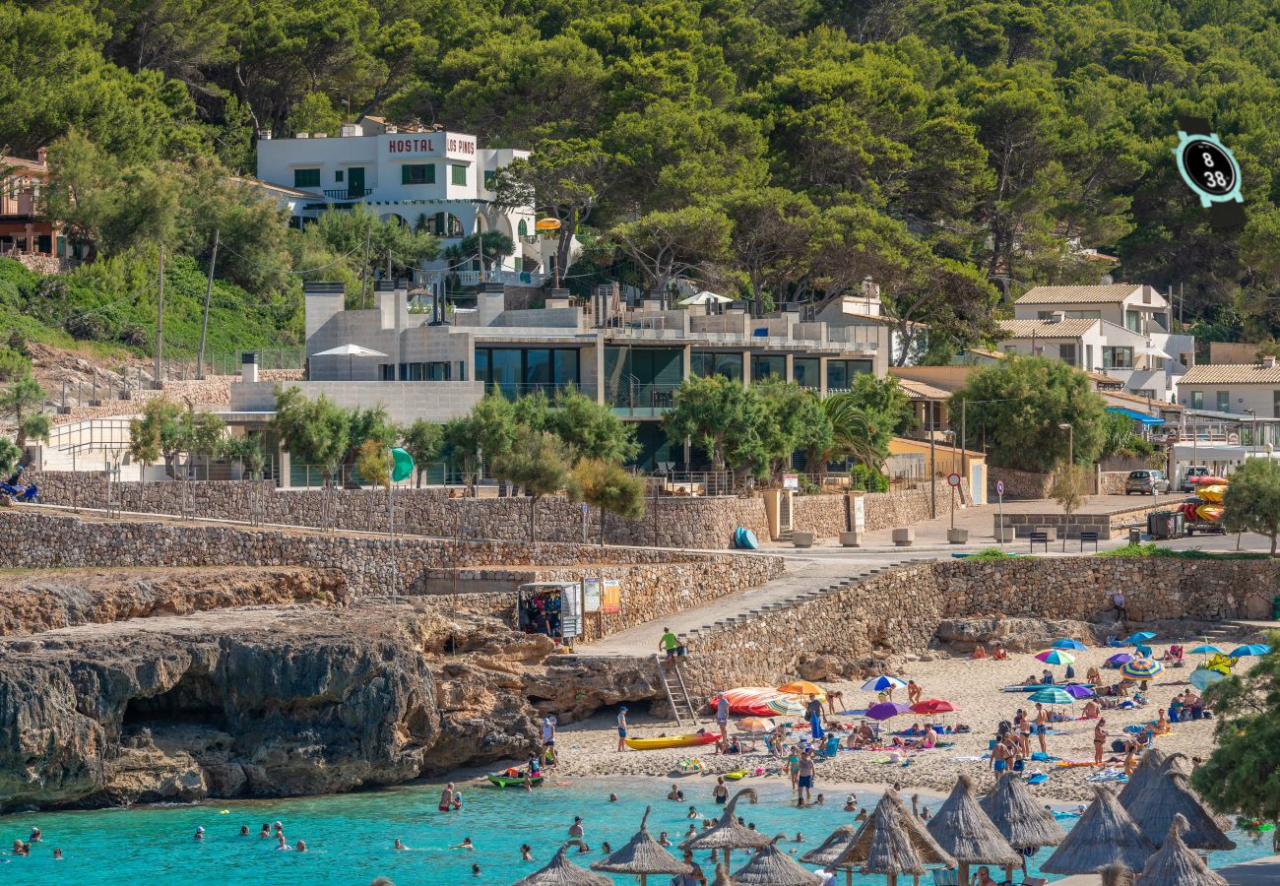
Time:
{"hour": 8, "minute": 38}
